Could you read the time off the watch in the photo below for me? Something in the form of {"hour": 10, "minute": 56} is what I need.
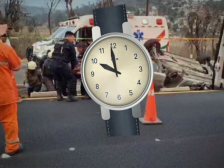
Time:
{"hour": 9, "minute": 59}
